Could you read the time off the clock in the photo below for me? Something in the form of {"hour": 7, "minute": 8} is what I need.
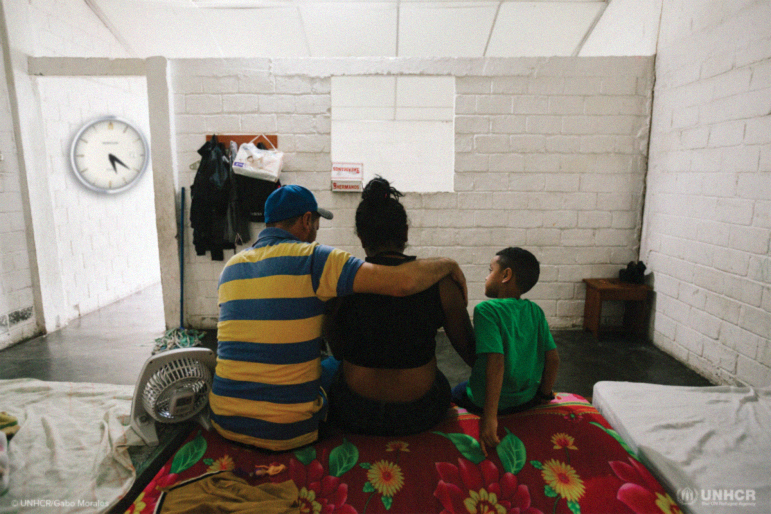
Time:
{"hour": 5, "minute": 21}
